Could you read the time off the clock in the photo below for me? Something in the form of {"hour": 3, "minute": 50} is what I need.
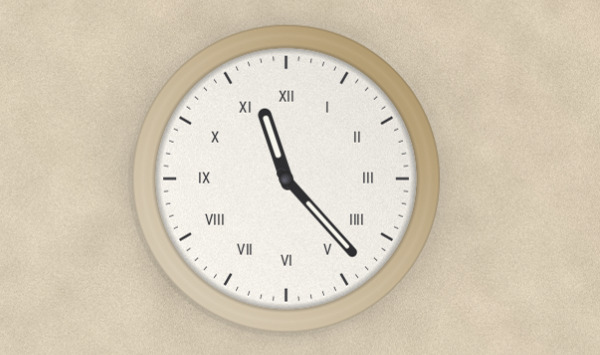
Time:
{"hour": 11, "minute": 23}
